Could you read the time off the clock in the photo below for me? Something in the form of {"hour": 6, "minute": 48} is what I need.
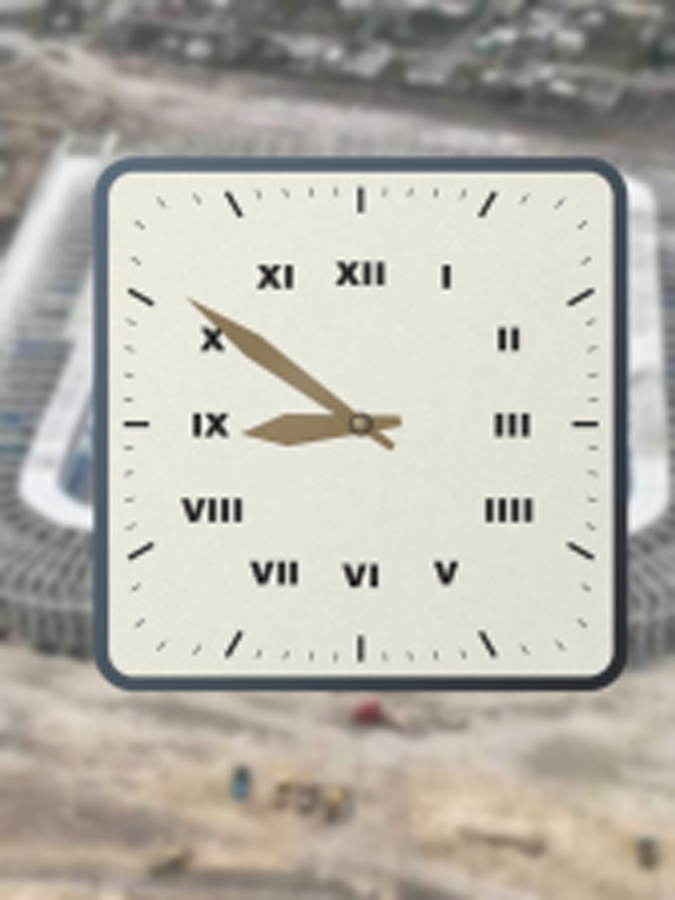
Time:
{"hour": 8, "minute": 51}
